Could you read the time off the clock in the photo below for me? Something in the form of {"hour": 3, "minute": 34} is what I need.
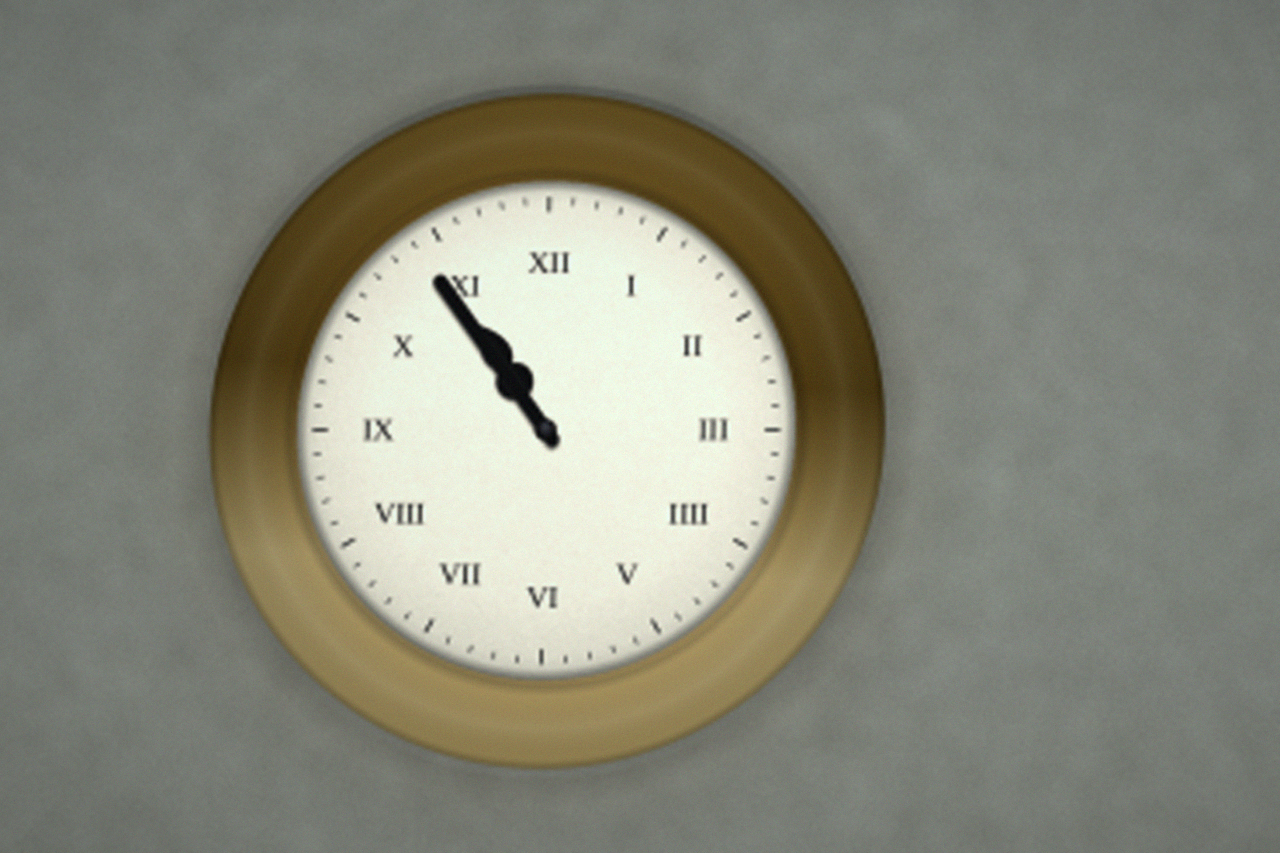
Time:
{"hour": 10, "minute": 54}
